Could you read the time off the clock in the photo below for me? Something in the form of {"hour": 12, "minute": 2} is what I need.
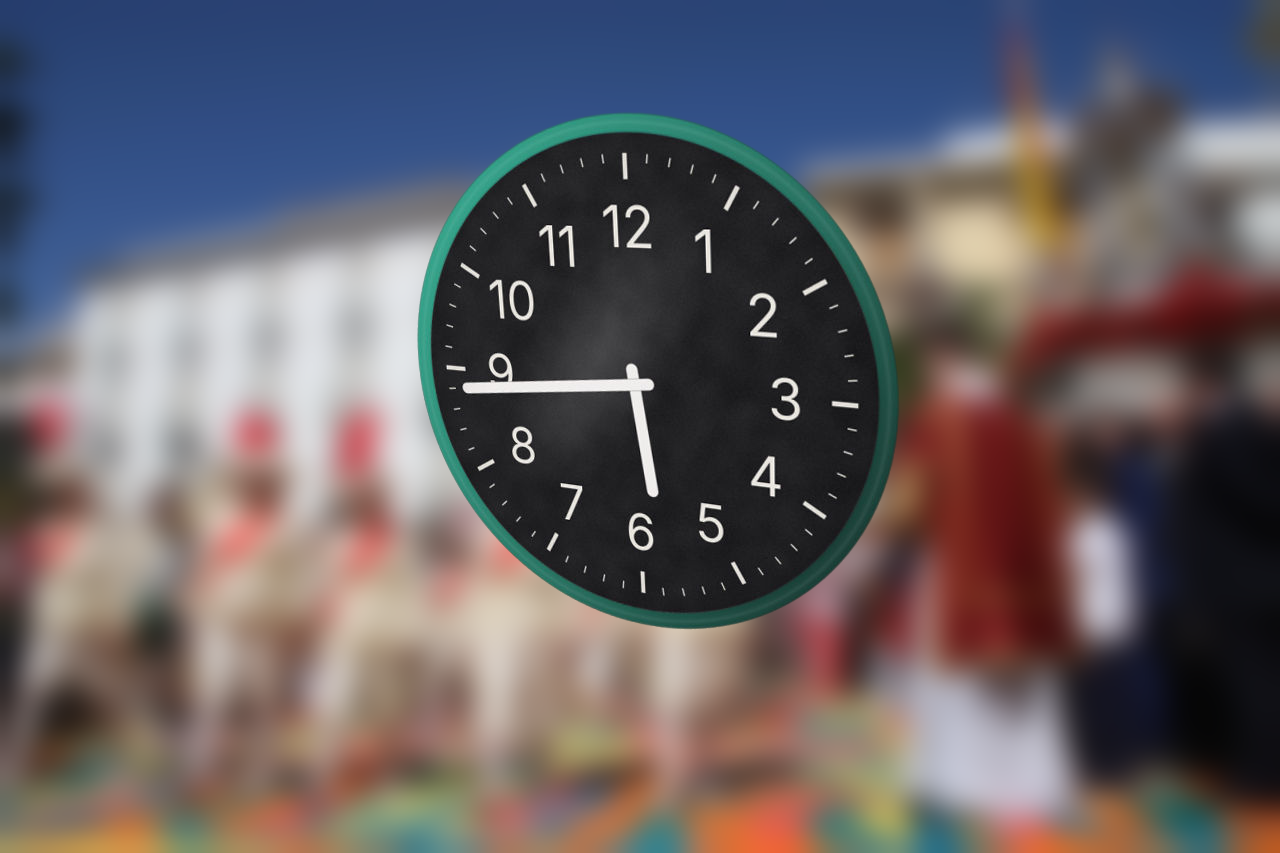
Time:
{"hour": 5, "minute": 44}
